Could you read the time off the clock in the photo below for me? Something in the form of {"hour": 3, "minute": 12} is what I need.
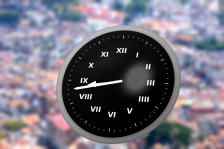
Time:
{"hour": 8, "minute": 43}
